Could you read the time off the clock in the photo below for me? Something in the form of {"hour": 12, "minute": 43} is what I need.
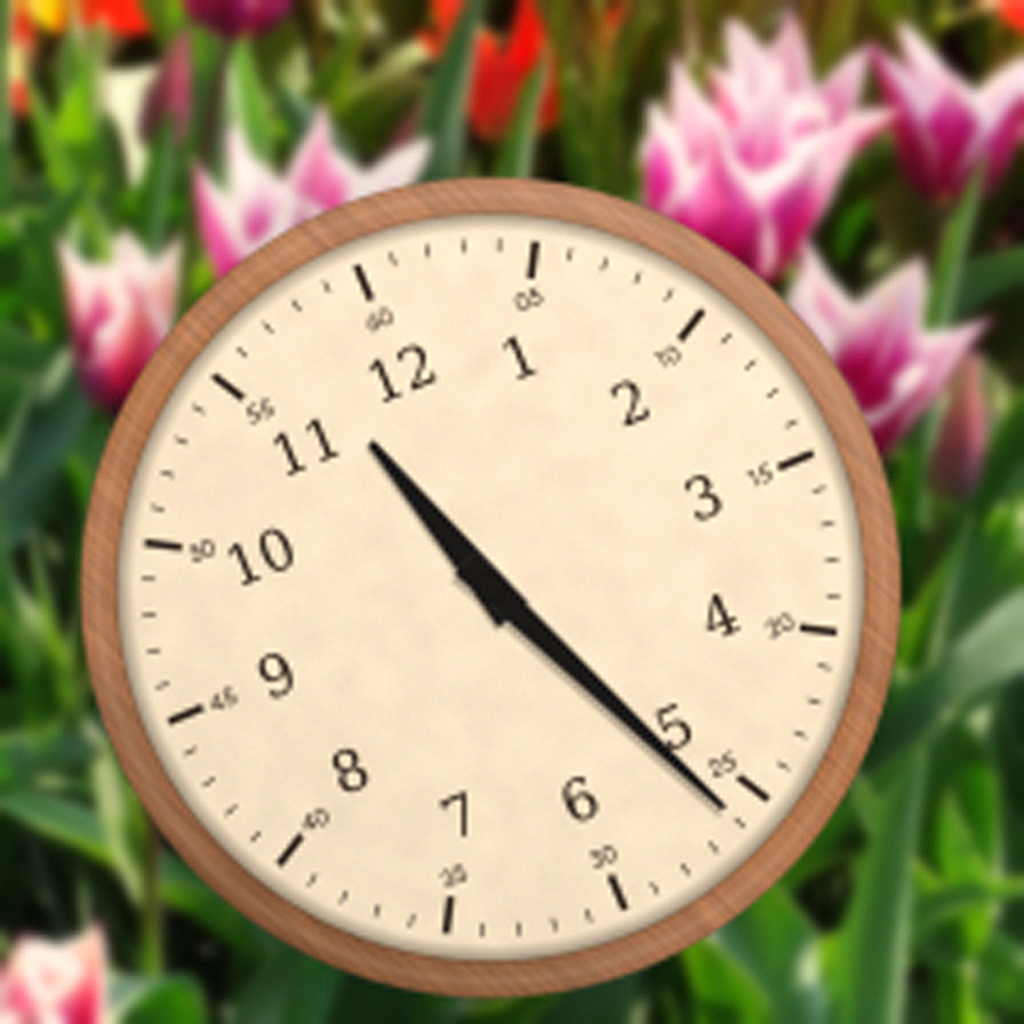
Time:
{"hour": 11, "minute": 26}
